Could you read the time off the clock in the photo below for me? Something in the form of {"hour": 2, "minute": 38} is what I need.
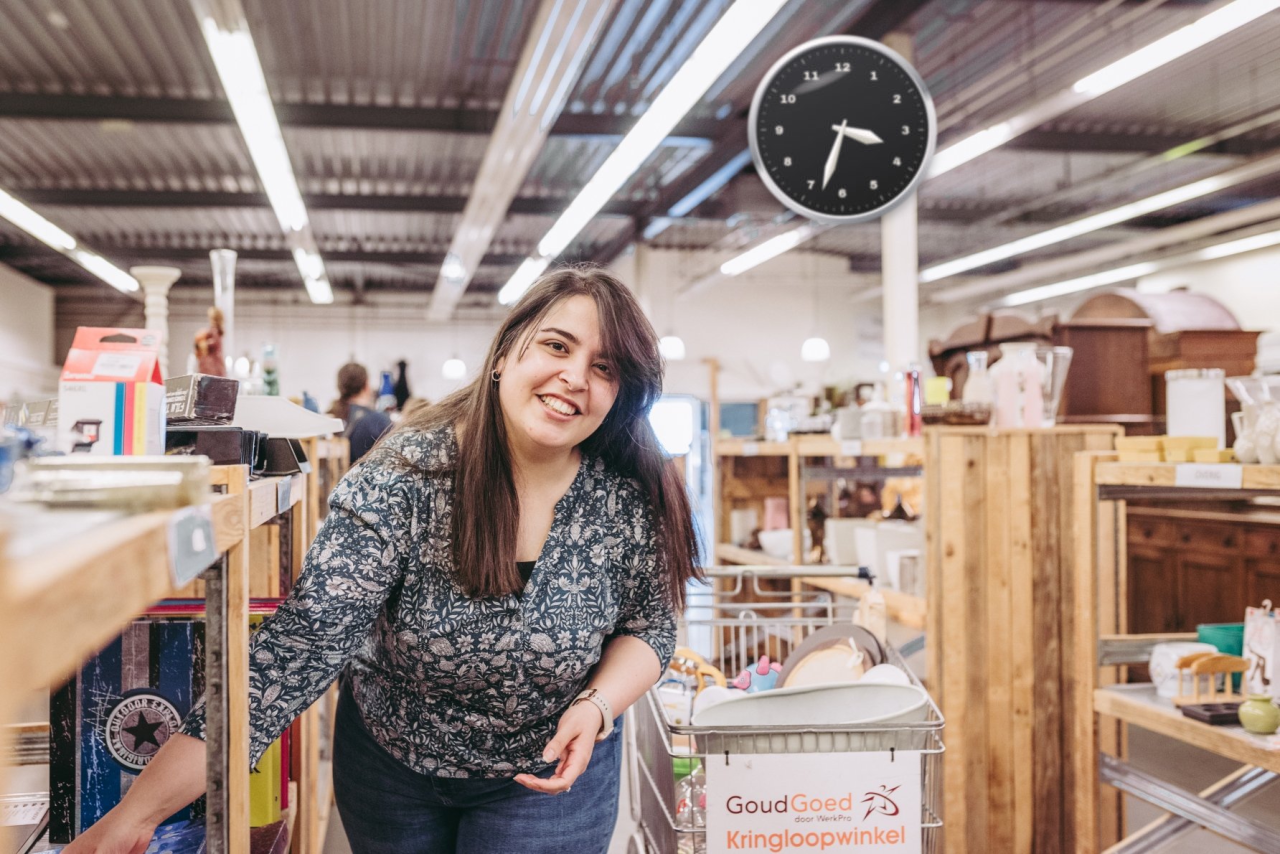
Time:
{"hour": 3, "minute": 33}
